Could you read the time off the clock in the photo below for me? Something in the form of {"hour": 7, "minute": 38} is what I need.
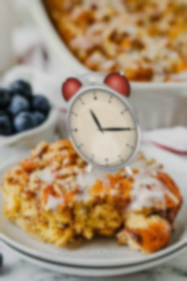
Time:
{"hour": 11, "minute": 15}
